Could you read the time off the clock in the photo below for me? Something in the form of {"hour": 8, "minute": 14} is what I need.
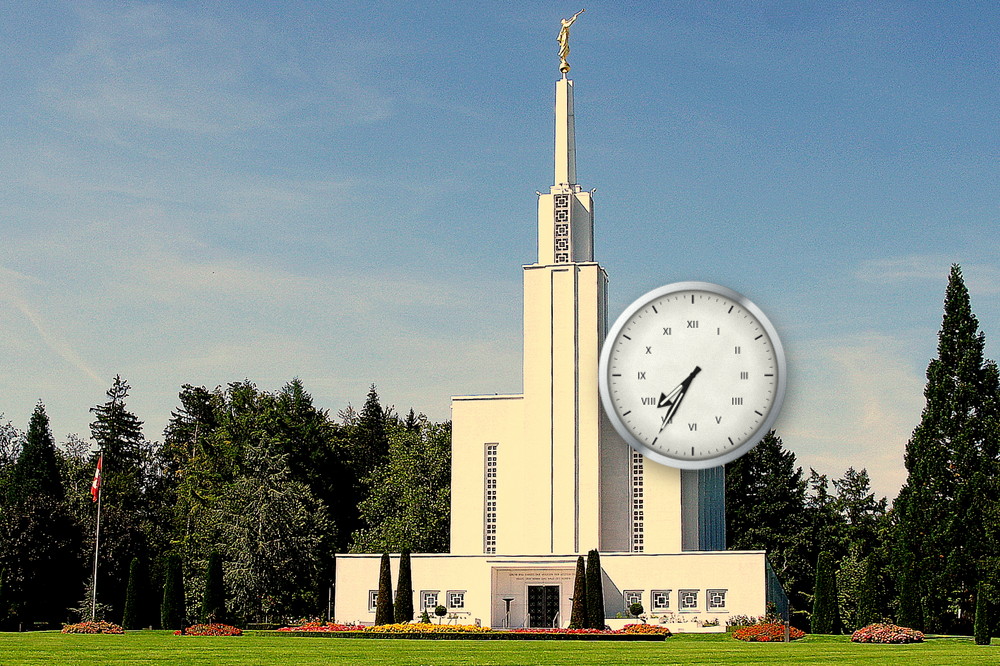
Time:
{"hour": 7, "minute": 35}
